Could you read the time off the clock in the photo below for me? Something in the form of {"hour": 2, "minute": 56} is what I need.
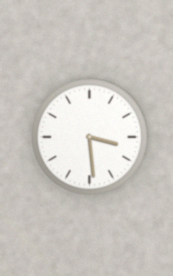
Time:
{"hour": 3, "minute": 29}
